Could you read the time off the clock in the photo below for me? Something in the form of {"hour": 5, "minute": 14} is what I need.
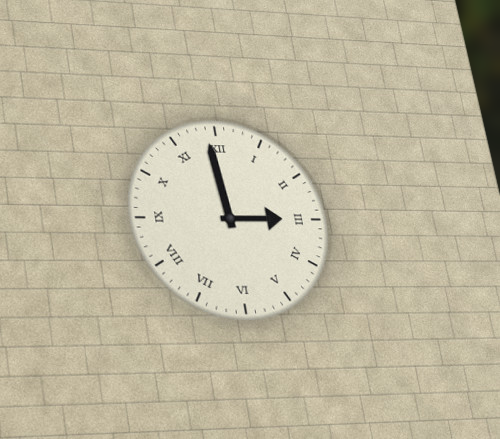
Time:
{"hour": 2, "minute": 59}
